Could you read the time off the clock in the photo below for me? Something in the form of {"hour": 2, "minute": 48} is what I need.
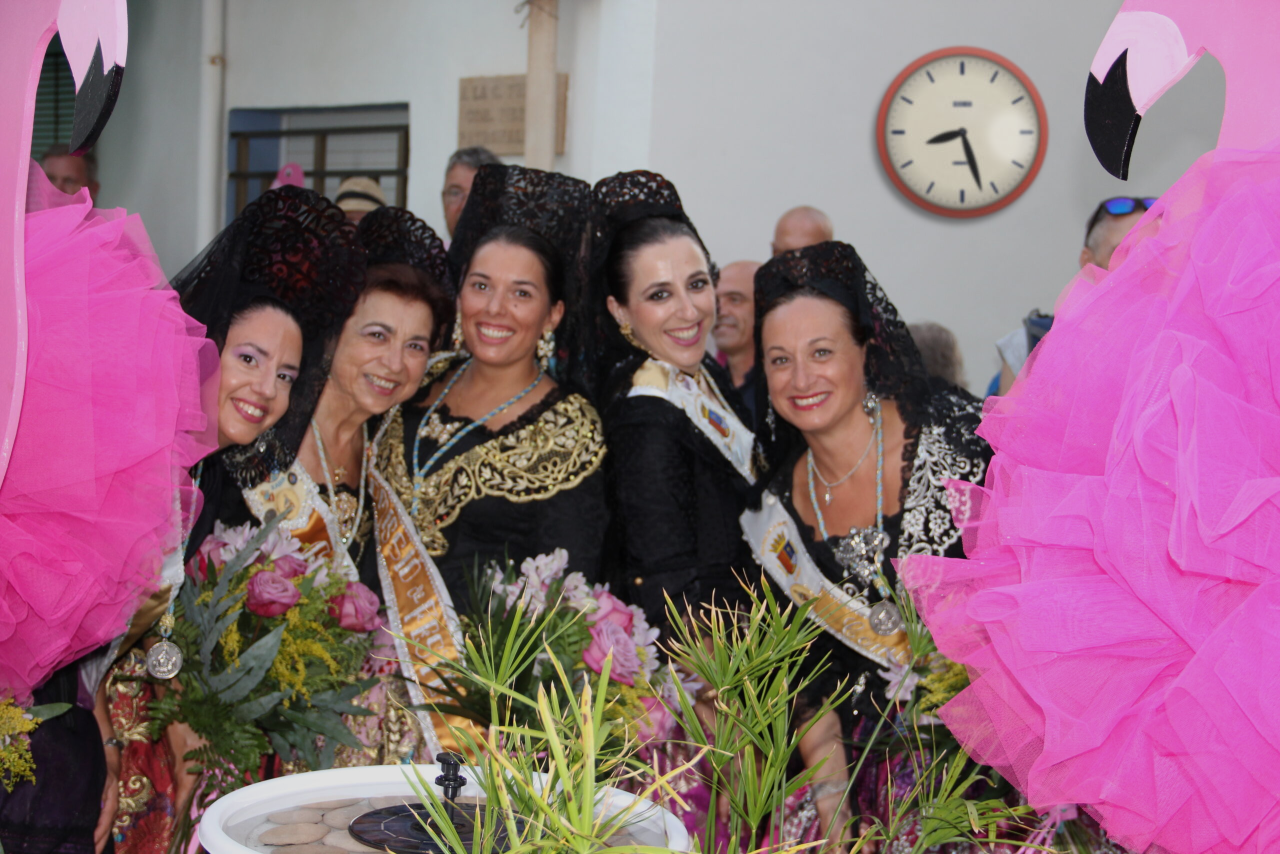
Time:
{"hour": 8, "minute": 27}
